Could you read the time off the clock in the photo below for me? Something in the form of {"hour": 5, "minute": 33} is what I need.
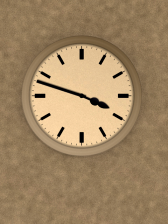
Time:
{"hour": 3, "minute": 48}
